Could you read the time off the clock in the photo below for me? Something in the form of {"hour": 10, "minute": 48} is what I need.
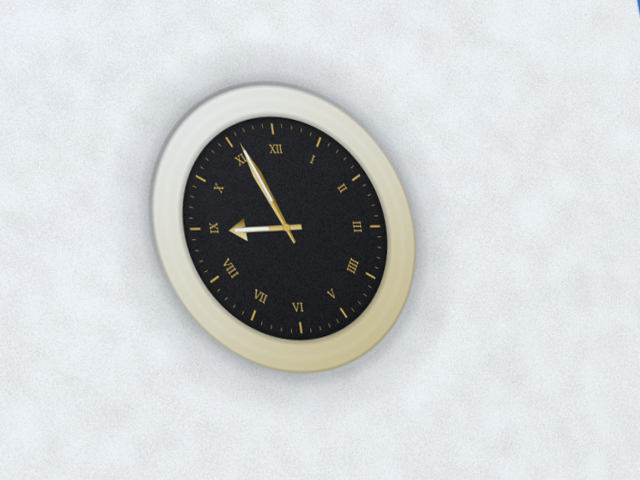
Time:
{"hour": 8, "minute": 56}
